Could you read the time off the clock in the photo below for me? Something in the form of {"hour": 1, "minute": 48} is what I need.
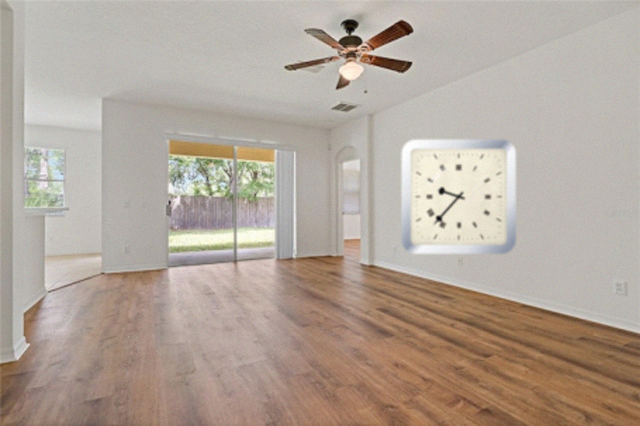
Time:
{"hour": 9, "minute": 37}
